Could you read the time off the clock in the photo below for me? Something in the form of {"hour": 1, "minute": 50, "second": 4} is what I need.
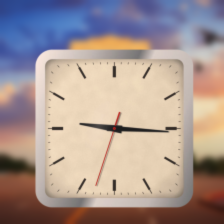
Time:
{"hour": 9, "minute": 15, "second": 33}
